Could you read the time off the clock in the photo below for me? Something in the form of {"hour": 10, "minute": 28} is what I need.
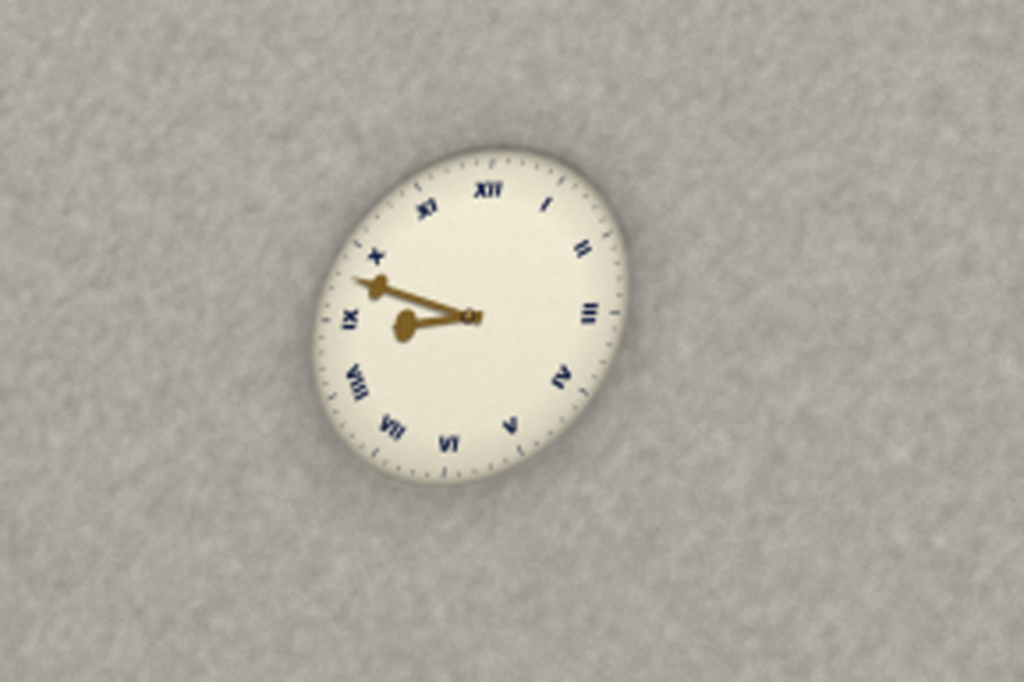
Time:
{"hour": 8, "minute": 48}
